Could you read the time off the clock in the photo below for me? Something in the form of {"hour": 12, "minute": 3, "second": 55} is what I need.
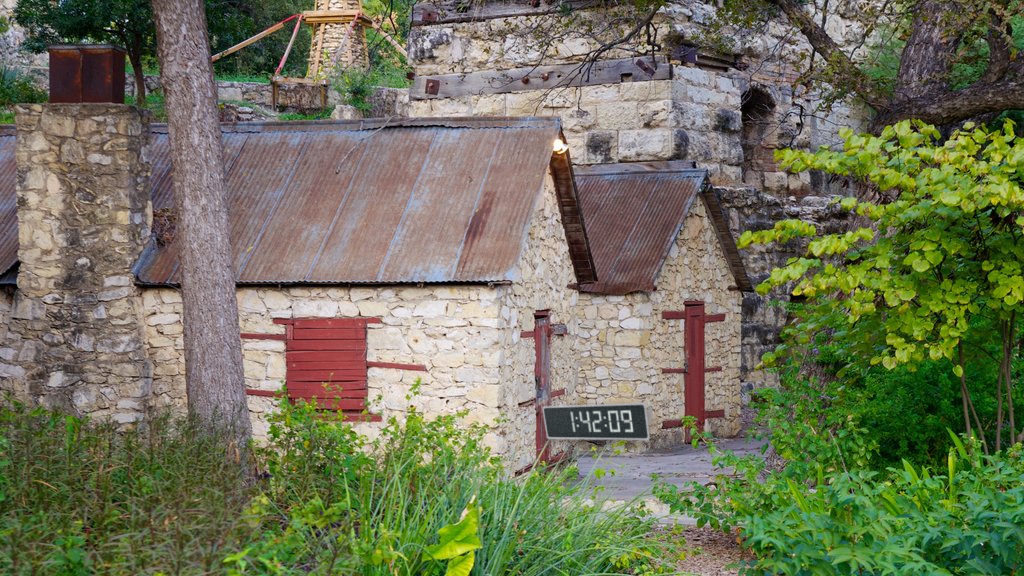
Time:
{"hour": 1, "minute": 42, "second": 9}
